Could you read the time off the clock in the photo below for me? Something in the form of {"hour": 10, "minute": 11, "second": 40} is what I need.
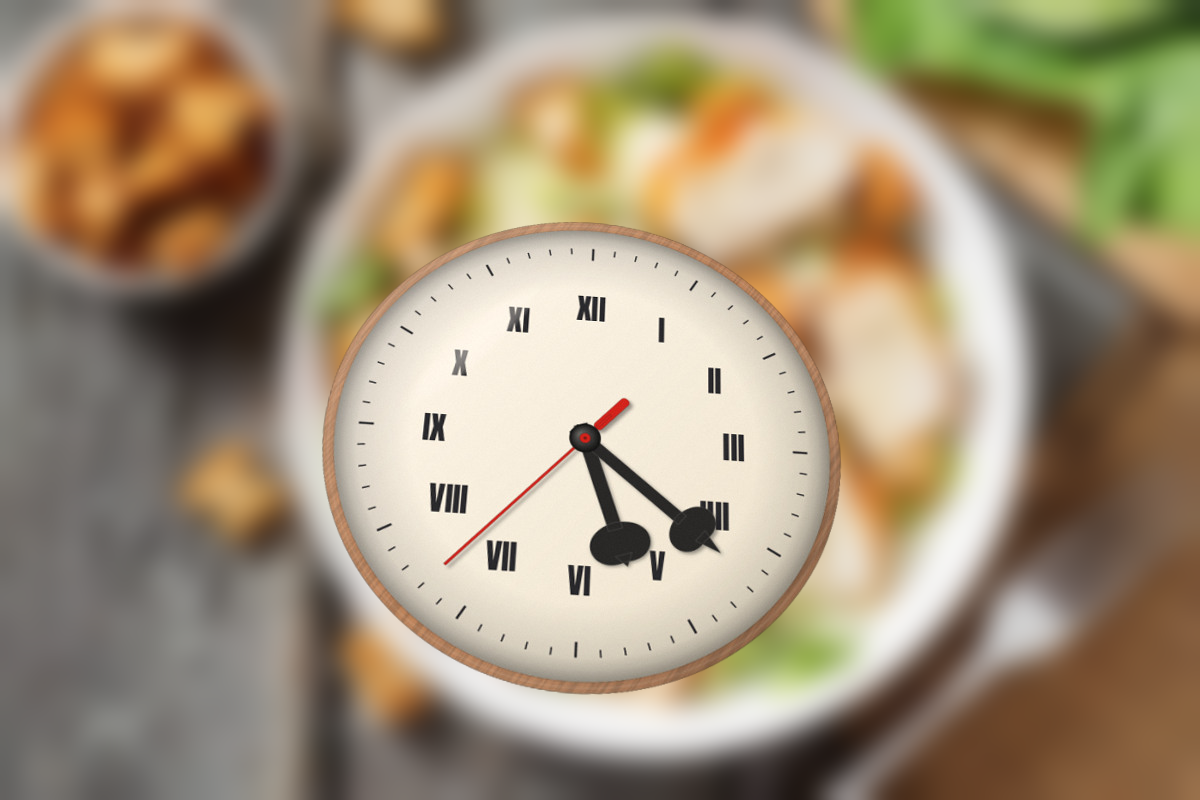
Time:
{"hour": 5, "minute": 21, "second": 37}
